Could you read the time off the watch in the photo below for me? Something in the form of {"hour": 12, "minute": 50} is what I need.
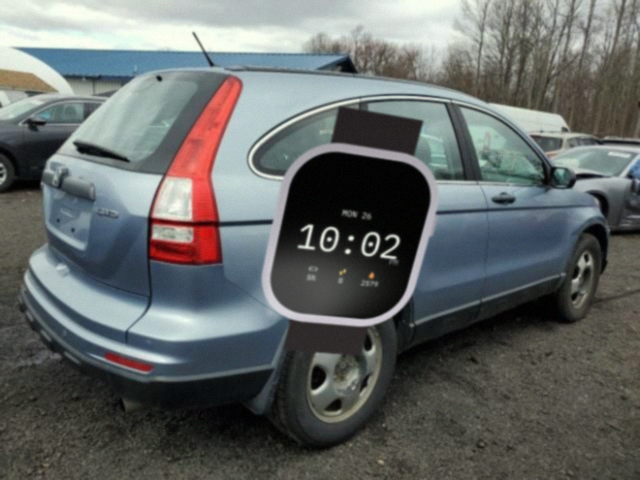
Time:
{"hour": 10, "minute": 2}
